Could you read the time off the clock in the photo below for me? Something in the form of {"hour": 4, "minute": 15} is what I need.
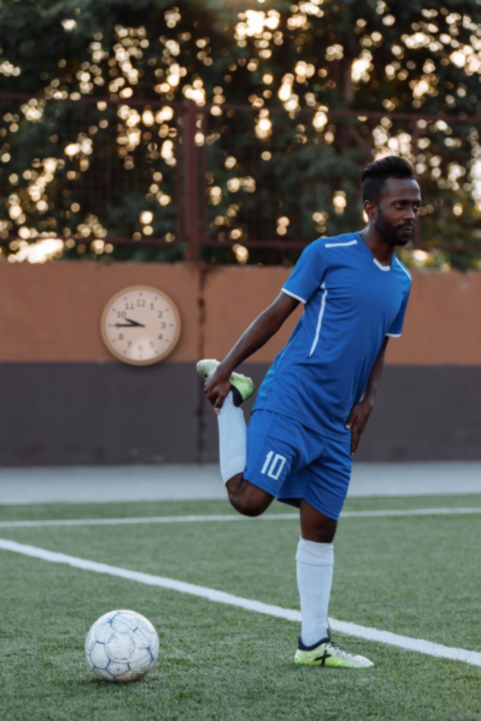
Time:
{"hour": 9, "minute": 45}
